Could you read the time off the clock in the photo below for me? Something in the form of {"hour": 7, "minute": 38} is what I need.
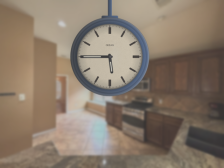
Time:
{"hour": 5, "minute": 45}
